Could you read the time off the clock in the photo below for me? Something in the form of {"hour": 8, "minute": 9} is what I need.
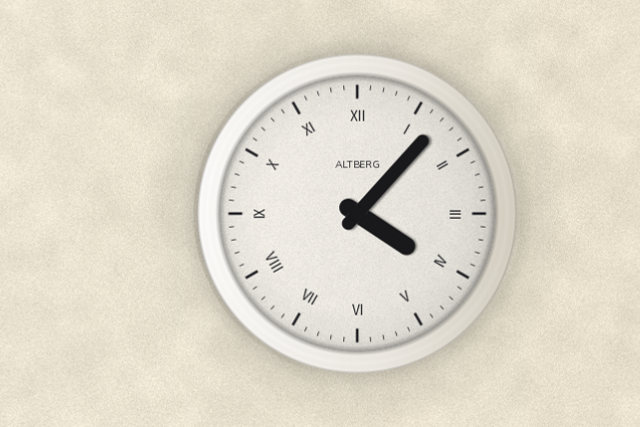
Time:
{"hour": 4, "minute": 7}
